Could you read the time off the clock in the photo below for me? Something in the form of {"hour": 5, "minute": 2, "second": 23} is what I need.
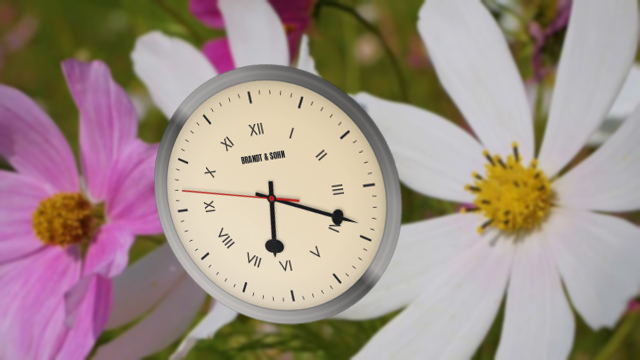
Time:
{"hour": 6, "minute": 18, "second": 47}
